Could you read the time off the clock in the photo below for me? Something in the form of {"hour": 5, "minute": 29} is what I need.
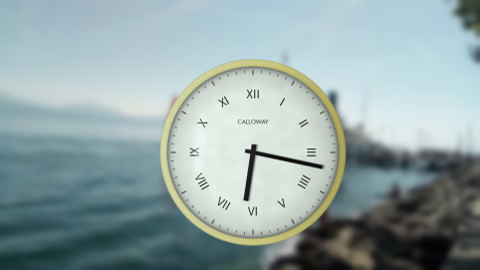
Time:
{"hour": 6, "minute": 17}
